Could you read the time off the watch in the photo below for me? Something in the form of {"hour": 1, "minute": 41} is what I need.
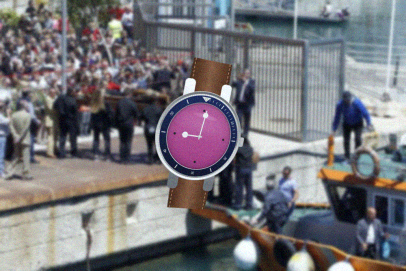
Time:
{"hour": 9, "minute": 1}
